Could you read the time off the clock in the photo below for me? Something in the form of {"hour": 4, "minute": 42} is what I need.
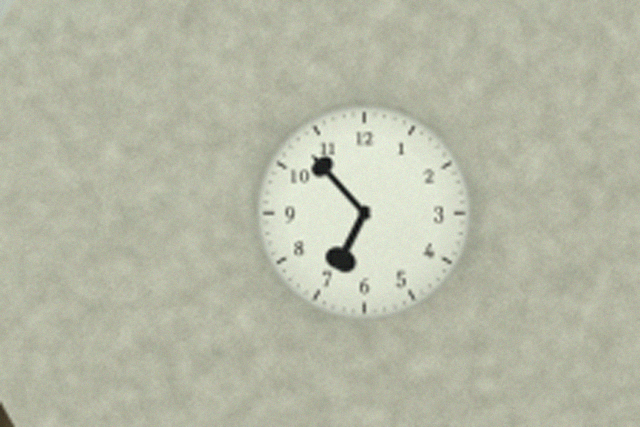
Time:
{"hour": 6, "minute": 53}
